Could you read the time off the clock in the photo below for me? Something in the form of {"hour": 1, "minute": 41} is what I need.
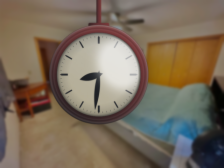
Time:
{"hour": 8, "minute": 31}
